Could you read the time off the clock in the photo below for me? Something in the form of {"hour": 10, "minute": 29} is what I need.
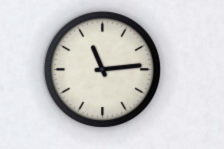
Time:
{"hour": 11, "minute": 14}
